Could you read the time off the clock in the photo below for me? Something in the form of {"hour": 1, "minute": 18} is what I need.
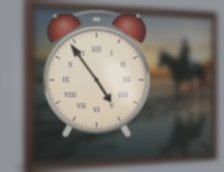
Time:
{"hour": 4, "minute": 54}
